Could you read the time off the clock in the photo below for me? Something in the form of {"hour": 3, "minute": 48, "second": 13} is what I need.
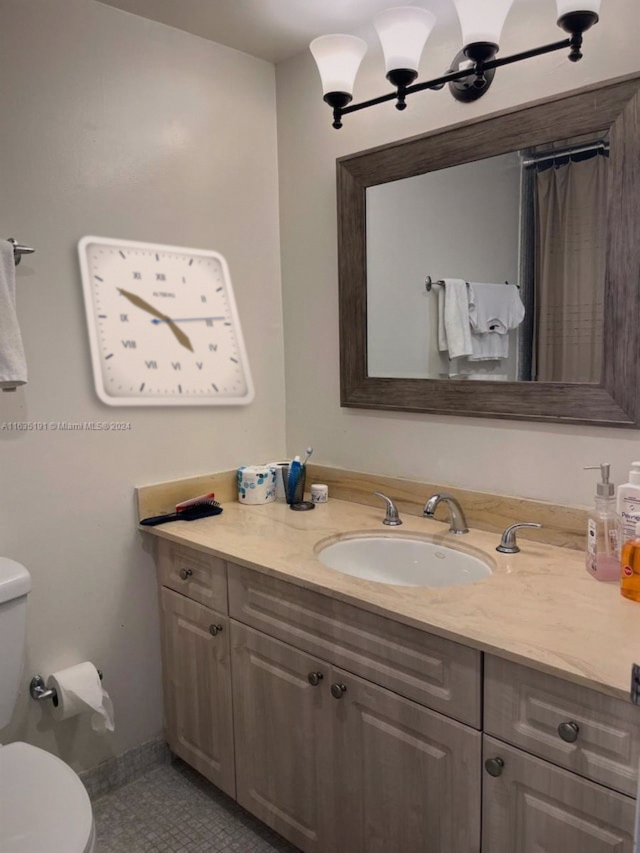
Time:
{"hour": 4, "minute": 50, "second": 14}
